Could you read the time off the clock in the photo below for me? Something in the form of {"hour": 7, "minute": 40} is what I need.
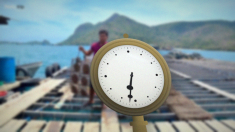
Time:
{"hour": 6, "minute": 32}
